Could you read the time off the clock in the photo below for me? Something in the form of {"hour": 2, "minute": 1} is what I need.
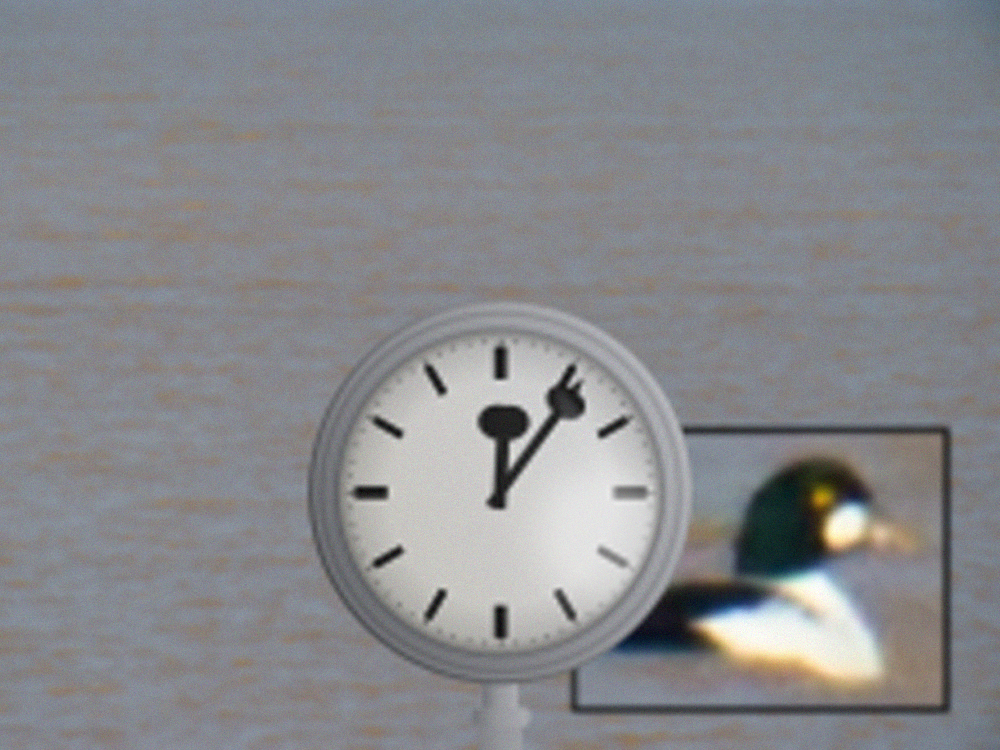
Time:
{"hour": 12, "minute": 6}
